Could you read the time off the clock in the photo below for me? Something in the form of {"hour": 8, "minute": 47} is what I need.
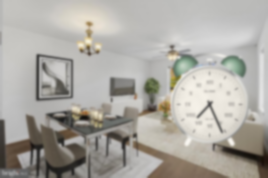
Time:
{"hour": 7, "minute": 26}
